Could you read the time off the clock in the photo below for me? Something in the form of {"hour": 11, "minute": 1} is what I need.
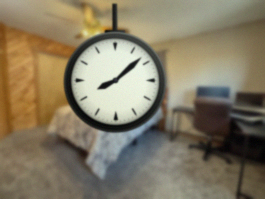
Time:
{"hour": 8, "minute": 8}
